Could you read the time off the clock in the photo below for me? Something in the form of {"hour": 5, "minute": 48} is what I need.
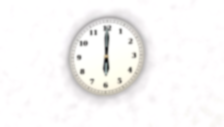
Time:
{"hour": 6, "minute": 0}
